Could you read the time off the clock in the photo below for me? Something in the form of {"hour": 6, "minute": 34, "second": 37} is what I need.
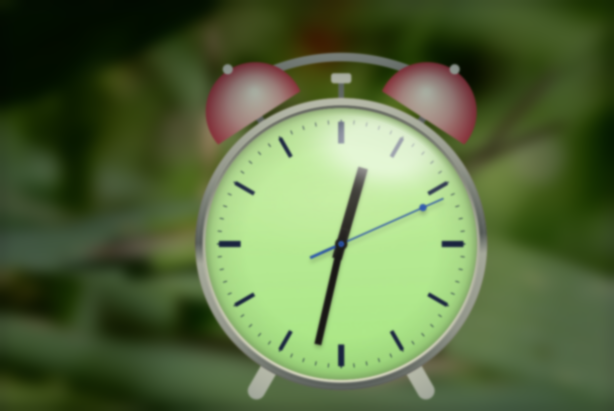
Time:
{"hour": 12, "minute": 32, "second": 11}
